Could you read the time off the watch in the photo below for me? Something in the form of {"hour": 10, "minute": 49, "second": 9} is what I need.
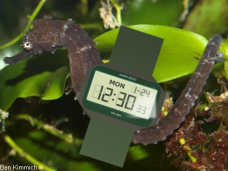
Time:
{"hour": 12, "minute": 30, "second": 33}
